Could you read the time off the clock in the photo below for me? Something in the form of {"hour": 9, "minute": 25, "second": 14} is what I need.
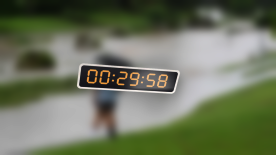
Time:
{"hour": 0, "minute": 29, "second": 58}
